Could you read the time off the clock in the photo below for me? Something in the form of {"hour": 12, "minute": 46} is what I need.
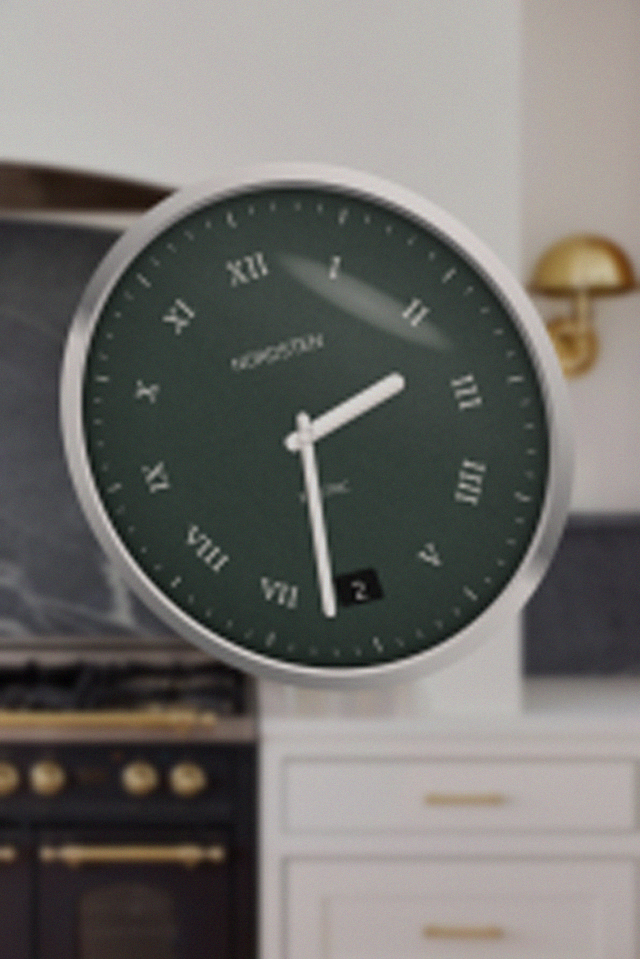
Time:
{"hour": 2, "minute": 32}
